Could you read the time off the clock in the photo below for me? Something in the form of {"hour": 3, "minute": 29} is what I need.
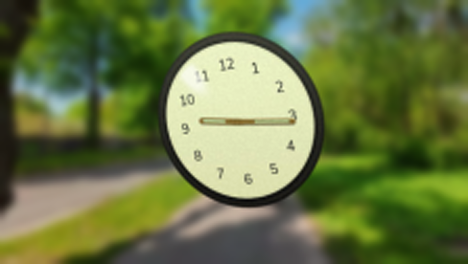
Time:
{"hour": 9, "minute": 16}
